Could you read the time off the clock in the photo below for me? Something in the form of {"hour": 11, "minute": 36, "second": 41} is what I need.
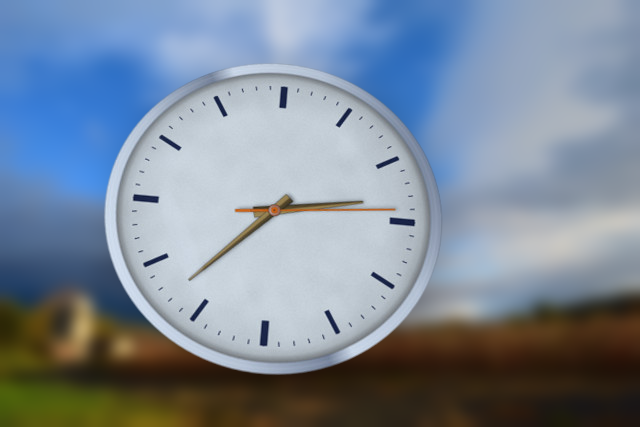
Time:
{"hour": 2, "minute": 37, "second": 14}
